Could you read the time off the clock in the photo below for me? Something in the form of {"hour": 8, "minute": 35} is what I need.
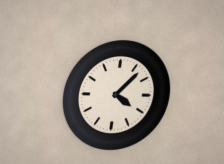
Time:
{"hour": 4, "minute": 7}
